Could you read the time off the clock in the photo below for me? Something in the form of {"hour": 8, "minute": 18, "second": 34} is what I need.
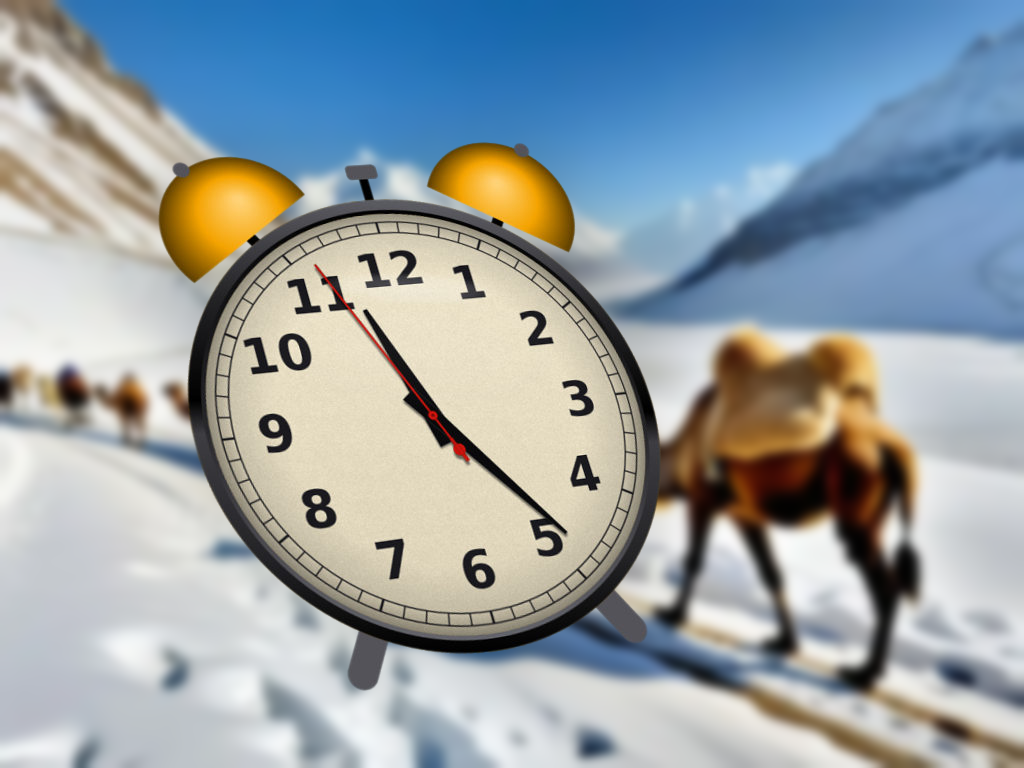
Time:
{"hour": 11, "minute": 23, "second": 56}
